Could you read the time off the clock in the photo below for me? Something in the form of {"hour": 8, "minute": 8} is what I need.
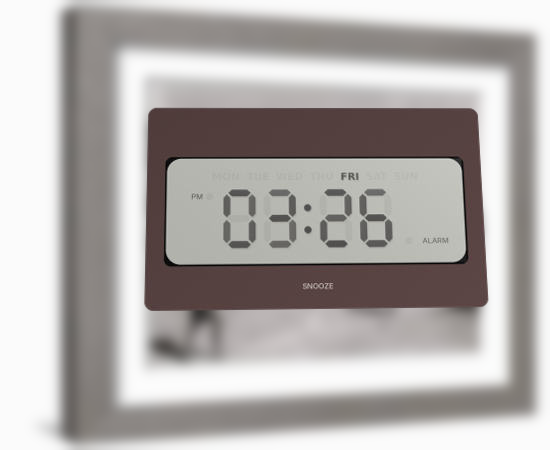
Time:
{"hour": 3, "minute": 26}
